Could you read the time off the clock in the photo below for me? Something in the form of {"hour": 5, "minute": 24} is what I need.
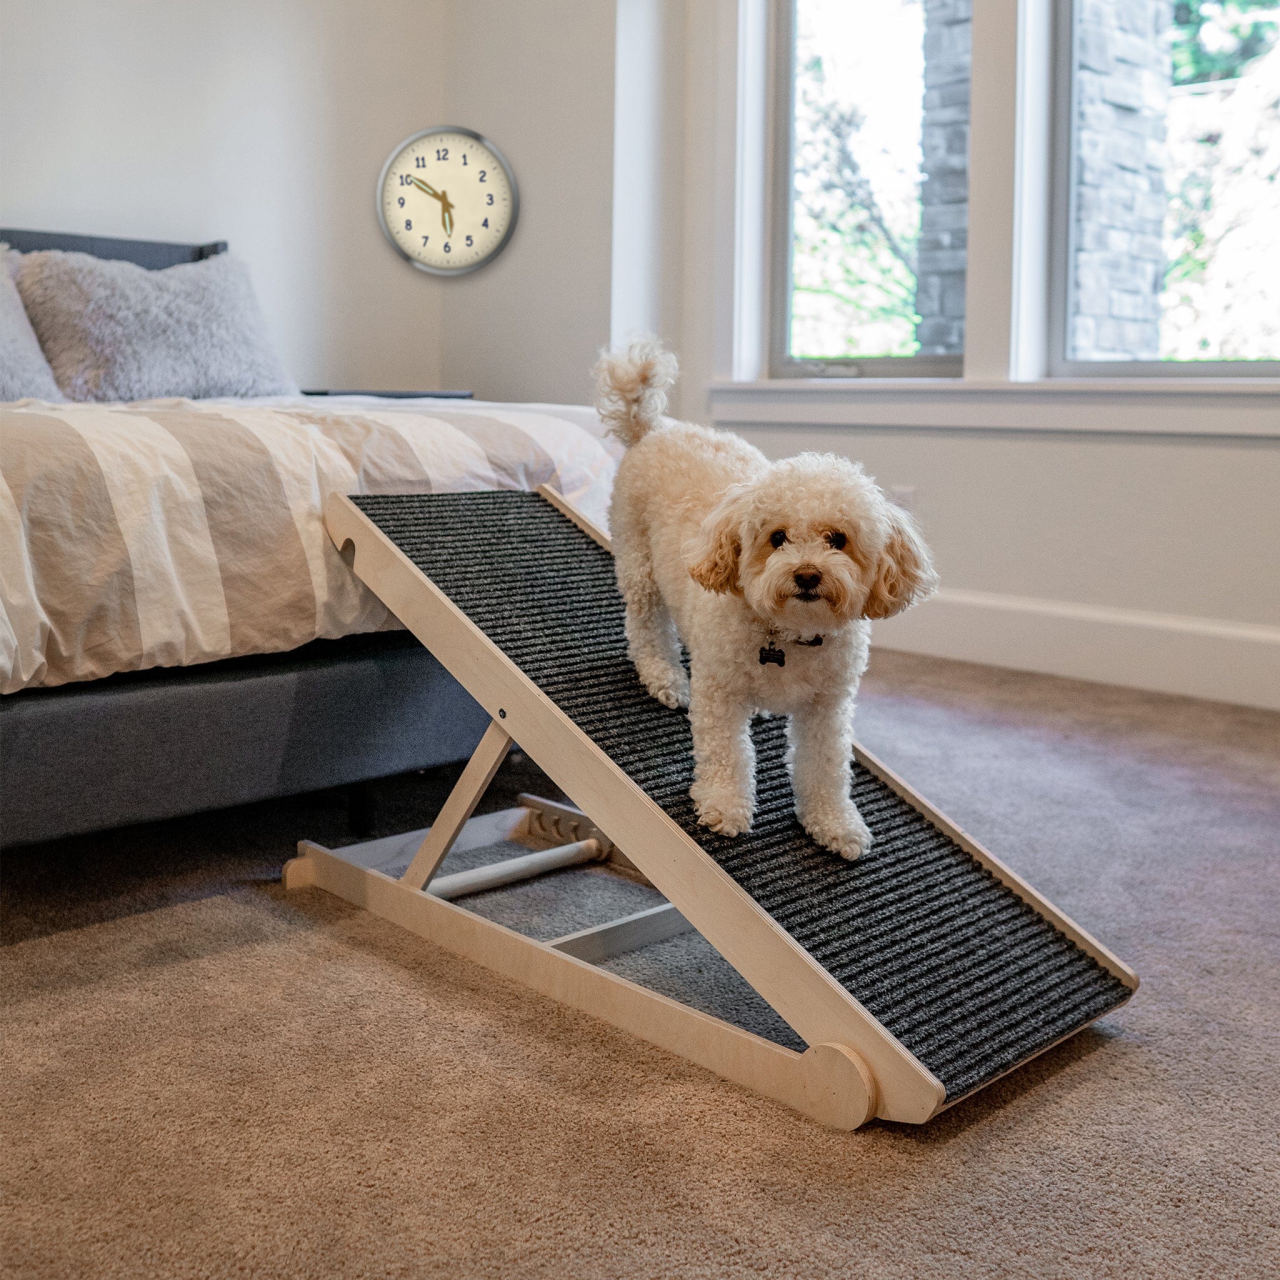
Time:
{"hour": 5, "minute": 51}
